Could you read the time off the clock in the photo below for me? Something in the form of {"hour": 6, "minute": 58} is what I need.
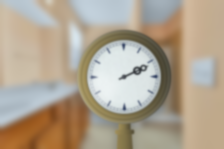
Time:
{"hour": 2, "minute": 11}
